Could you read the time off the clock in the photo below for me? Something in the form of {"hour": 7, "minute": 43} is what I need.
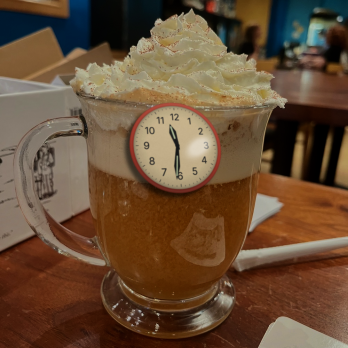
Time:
{"hour": 11, "minute": 31}
